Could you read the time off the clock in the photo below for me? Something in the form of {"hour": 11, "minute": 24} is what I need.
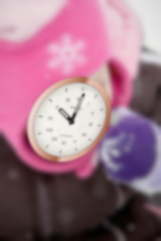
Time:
{"hour": 10, "minute": 1}
